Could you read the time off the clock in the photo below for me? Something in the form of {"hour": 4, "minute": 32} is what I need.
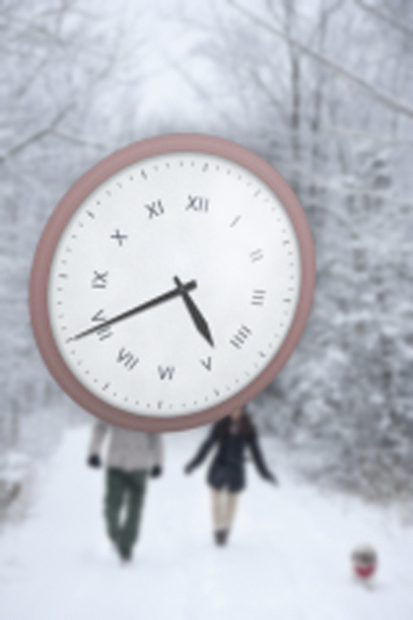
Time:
{"hour": 4, "minute": 40}
